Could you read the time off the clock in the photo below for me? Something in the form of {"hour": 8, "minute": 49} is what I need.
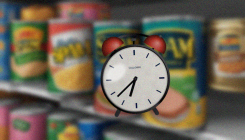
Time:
{"hour": 6, "minute": 38}
